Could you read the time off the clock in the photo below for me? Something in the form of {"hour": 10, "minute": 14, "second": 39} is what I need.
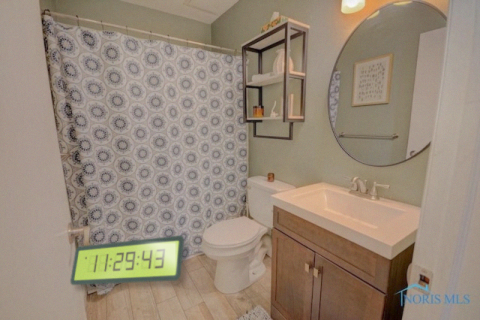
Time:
{"hour": 11, "minute": 29, "second": 43}
